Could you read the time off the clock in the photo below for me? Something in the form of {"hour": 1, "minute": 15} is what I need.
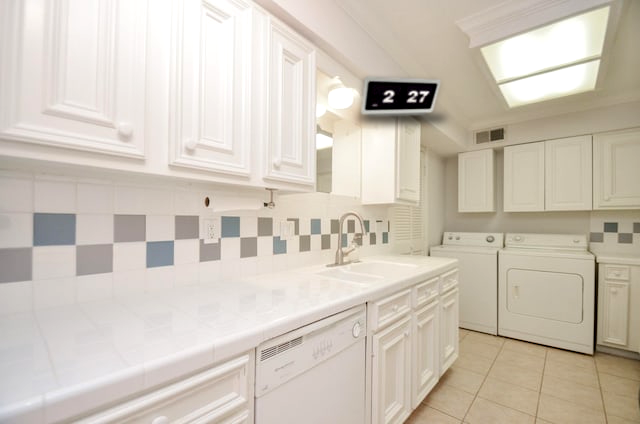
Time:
{"hour": 2, "minute": 27}
